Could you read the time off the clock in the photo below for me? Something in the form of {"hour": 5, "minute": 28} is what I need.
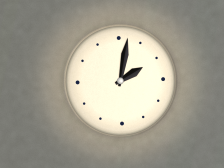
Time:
{"hour": 2, "minute": 2}
